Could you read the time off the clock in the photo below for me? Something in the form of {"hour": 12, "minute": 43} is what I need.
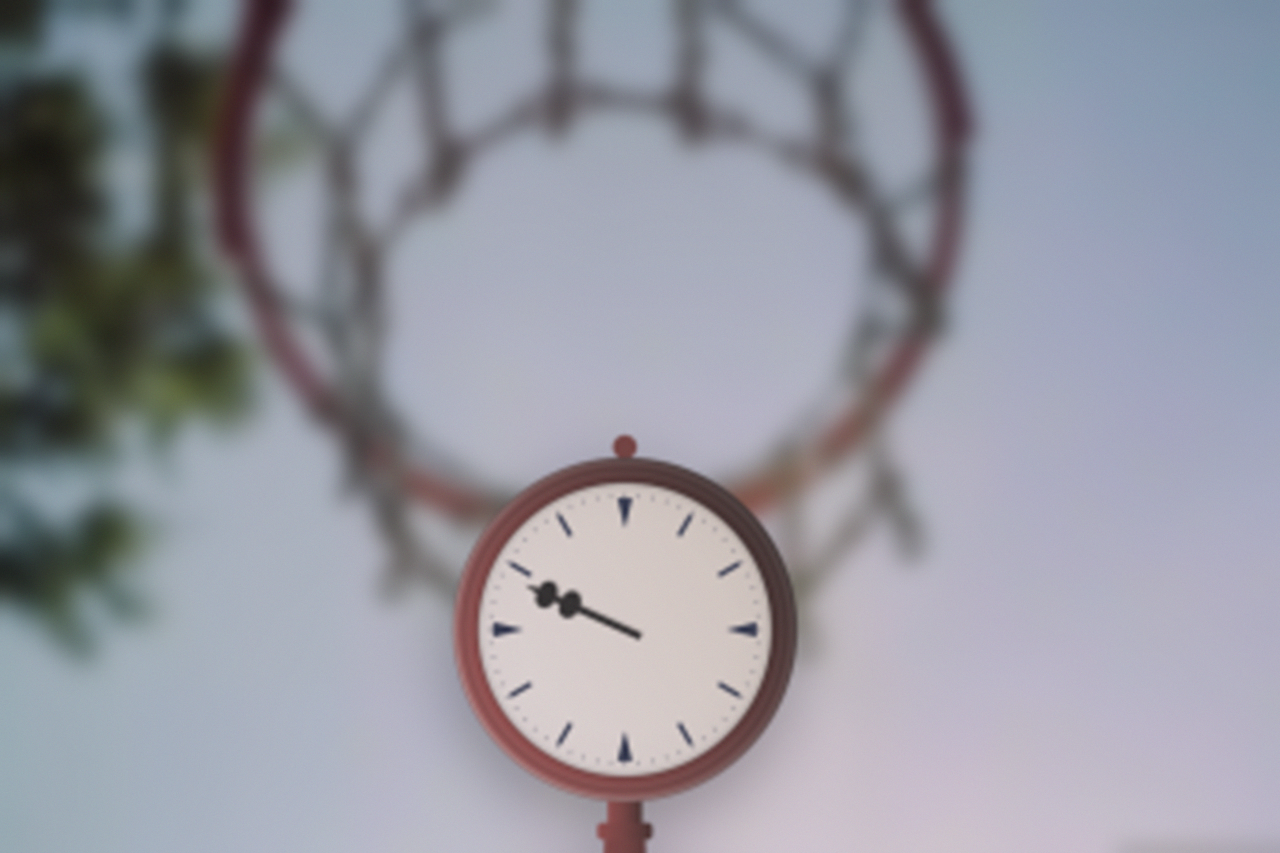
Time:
{"hour": 9, "minute": 49}
